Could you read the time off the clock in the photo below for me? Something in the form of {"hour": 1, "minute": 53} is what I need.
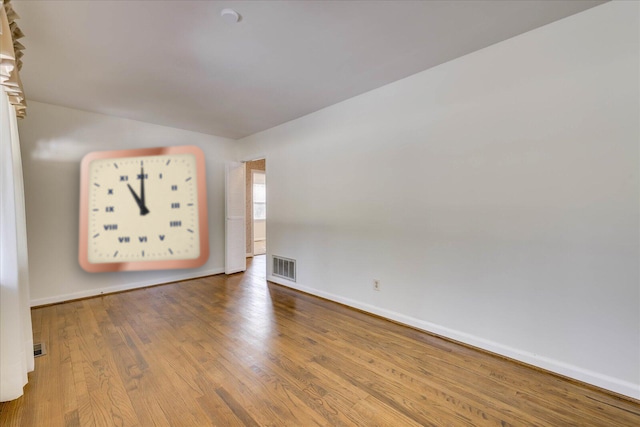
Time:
{"hour": 11, "minute": 0}
